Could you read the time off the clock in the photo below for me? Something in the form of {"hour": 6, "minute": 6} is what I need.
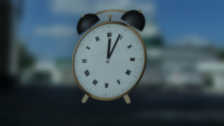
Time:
{"hour": 12, "minute": 4}
